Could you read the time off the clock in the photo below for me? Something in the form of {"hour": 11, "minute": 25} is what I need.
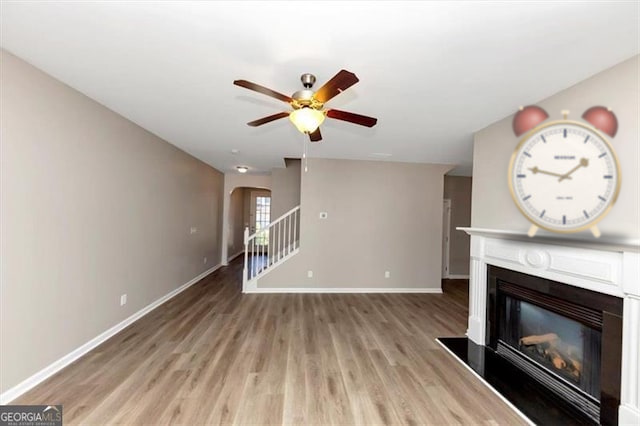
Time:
{"hour": 1, "minute": 47}
